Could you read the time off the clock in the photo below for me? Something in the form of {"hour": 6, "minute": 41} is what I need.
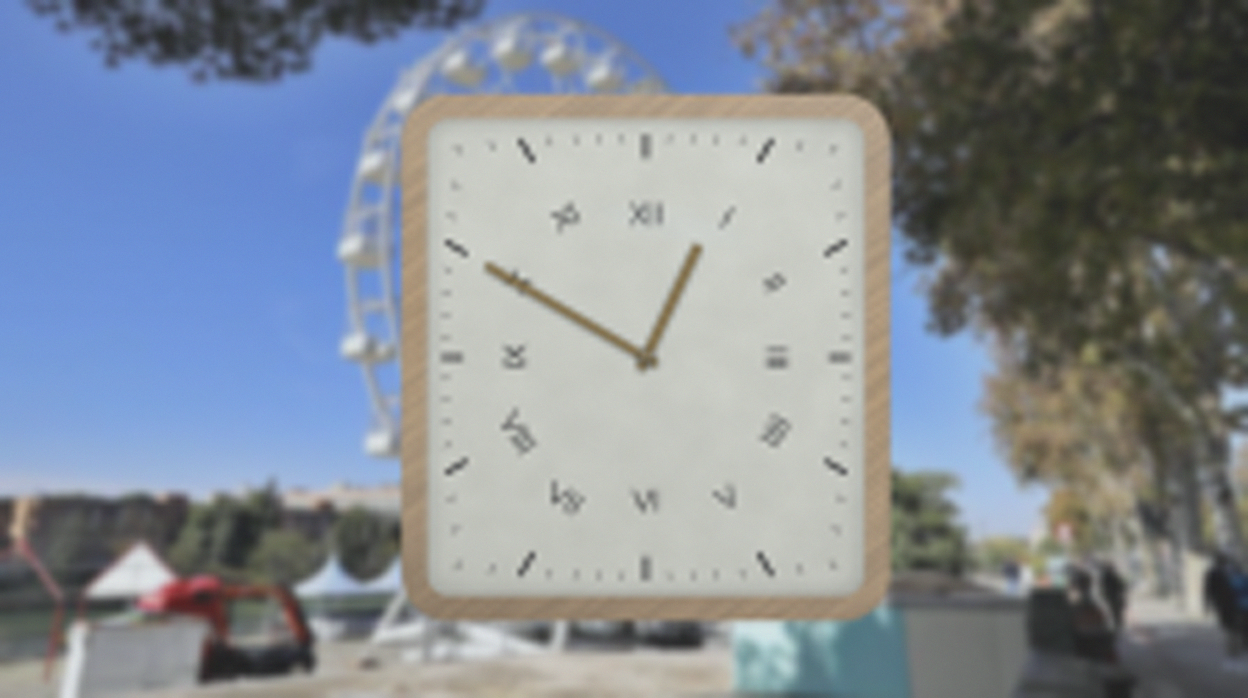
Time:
{"hour": 12, "minute": 50}
